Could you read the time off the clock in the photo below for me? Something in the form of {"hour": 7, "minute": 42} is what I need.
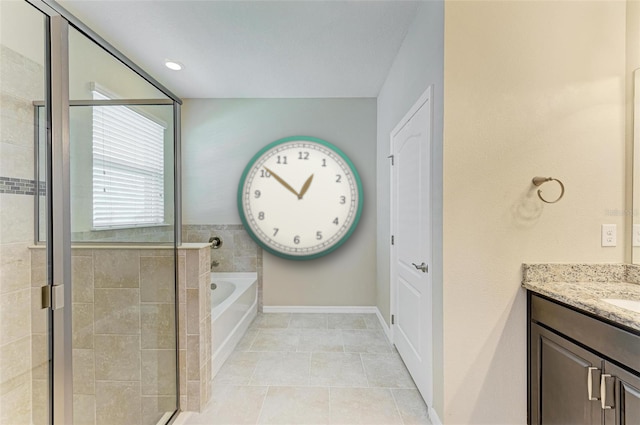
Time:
{"hour": 12, "minute": 51}
